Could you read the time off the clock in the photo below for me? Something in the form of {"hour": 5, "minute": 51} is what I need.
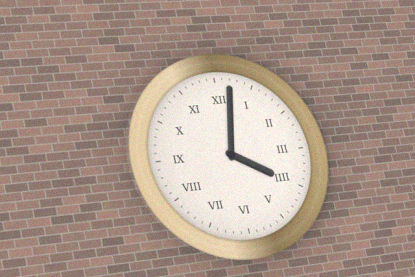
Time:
{"hour": 4, "minute": 2}
